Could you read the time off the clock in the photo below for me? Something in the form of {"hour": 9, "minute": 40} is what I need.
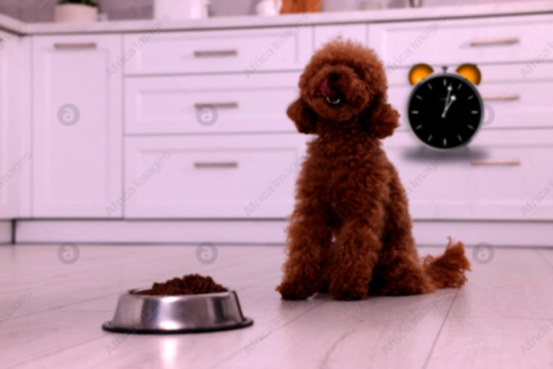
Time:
{"hour": 1, "minute": 2}
